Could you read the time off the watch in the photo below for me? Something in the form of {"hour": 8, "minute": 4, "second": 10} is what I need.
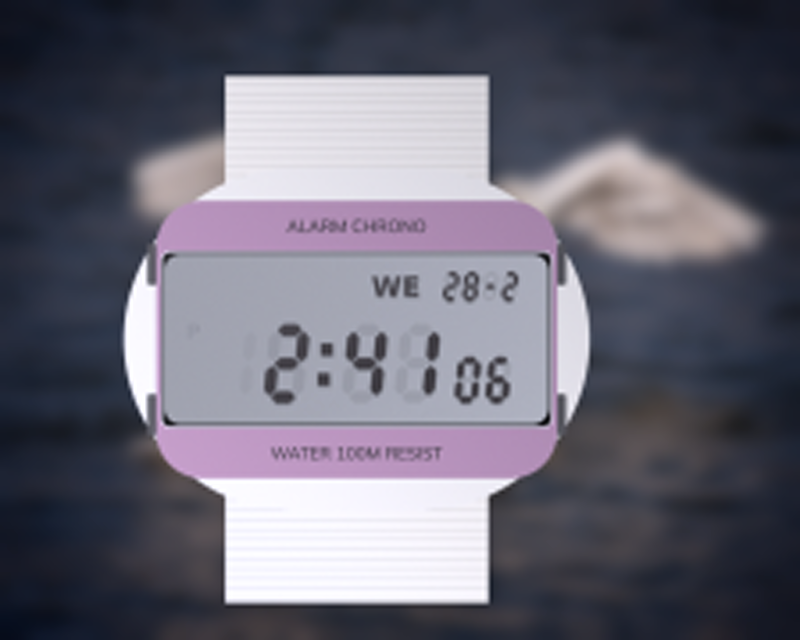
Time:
{"hour": 2, "minute": 41, "second": 6}
